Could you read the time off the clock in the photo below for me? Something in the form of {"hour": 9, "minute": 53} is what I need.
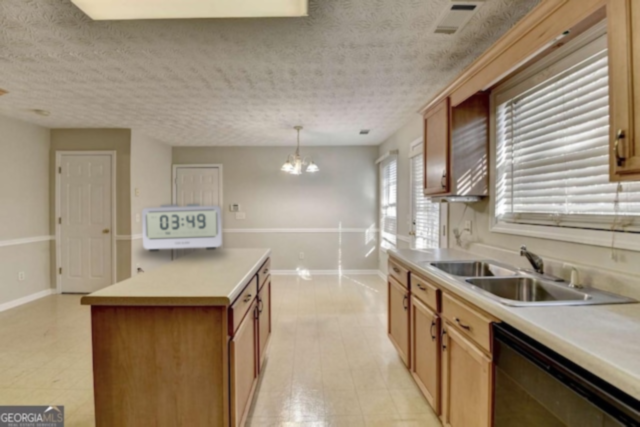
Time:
{"hour": 3, "minute": 49}
